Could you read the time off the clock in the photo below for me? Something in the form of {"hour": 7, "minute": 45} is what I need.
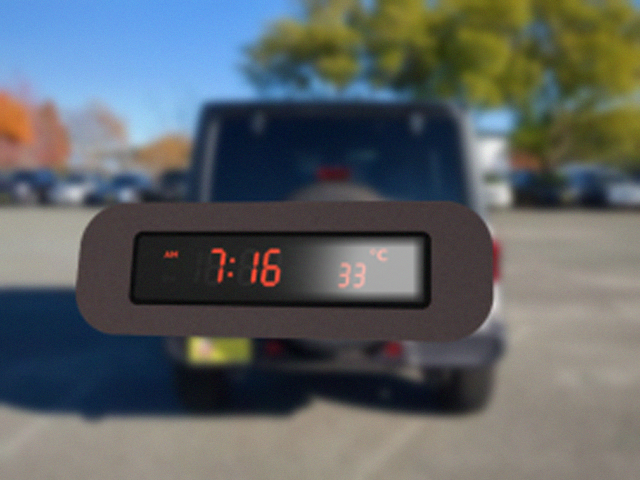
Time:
{"hour": 7, "minute": 16}
